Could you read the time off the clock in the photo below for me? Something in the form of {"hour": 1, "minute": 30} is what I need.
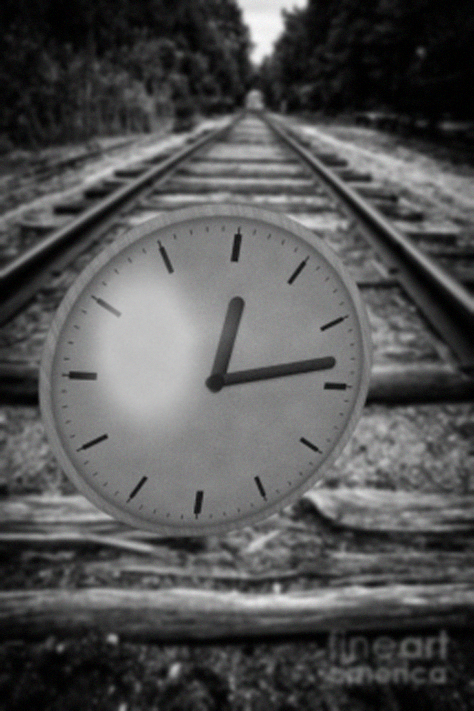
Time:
{"hour": 12, "minute": 13}
